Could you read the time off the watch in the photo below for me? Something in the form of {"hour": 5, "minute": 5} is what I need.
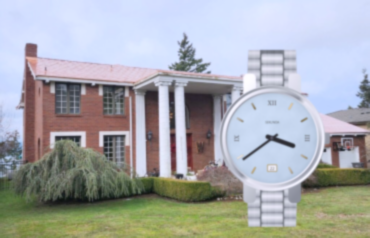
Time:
{"hour": 3, "minute": 39}
